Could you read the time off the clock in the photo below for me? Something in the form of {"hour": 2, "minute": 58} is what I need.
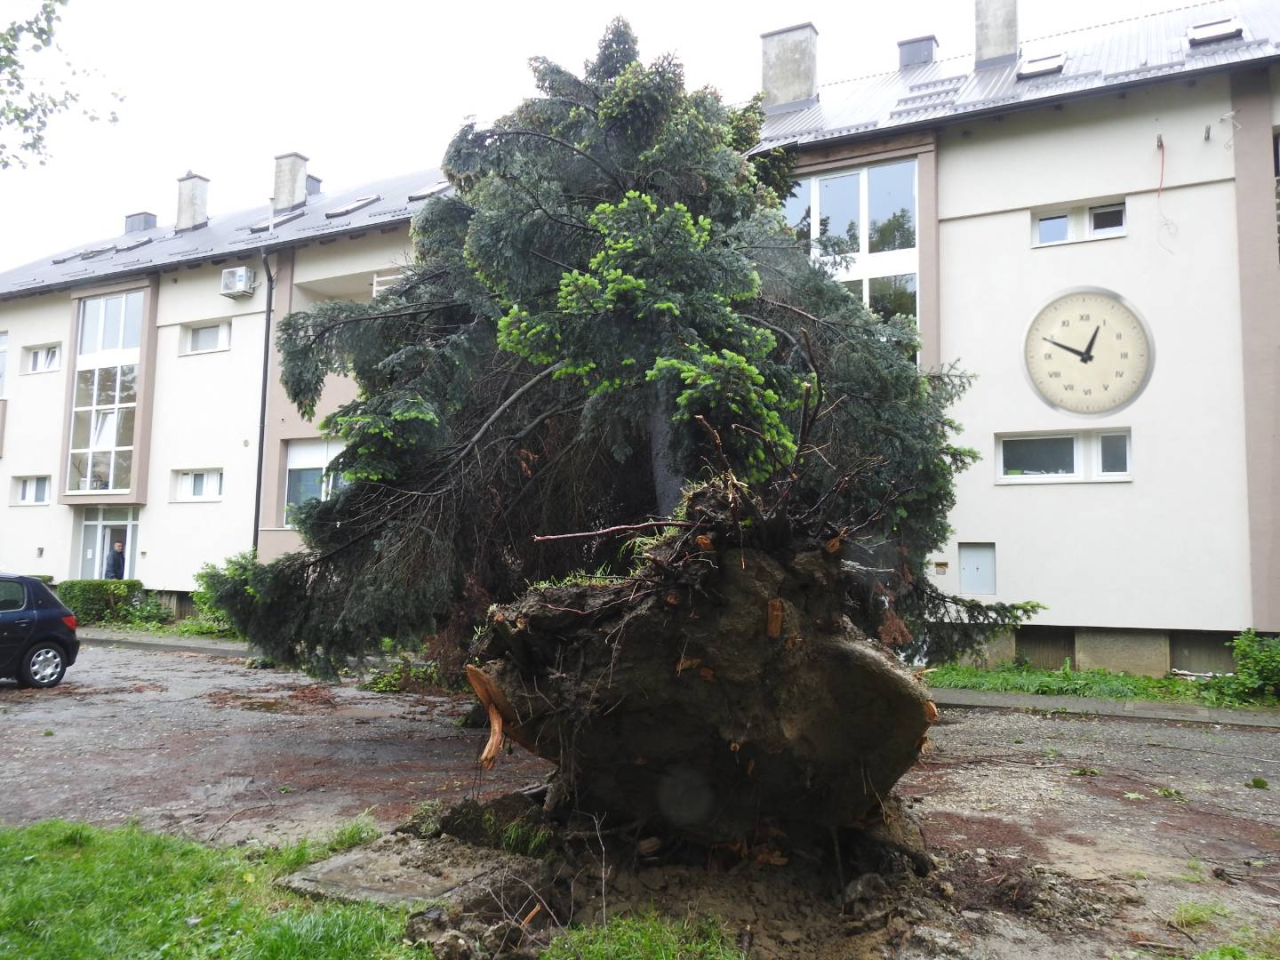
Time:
{"hour": 12, "minute": 49}
